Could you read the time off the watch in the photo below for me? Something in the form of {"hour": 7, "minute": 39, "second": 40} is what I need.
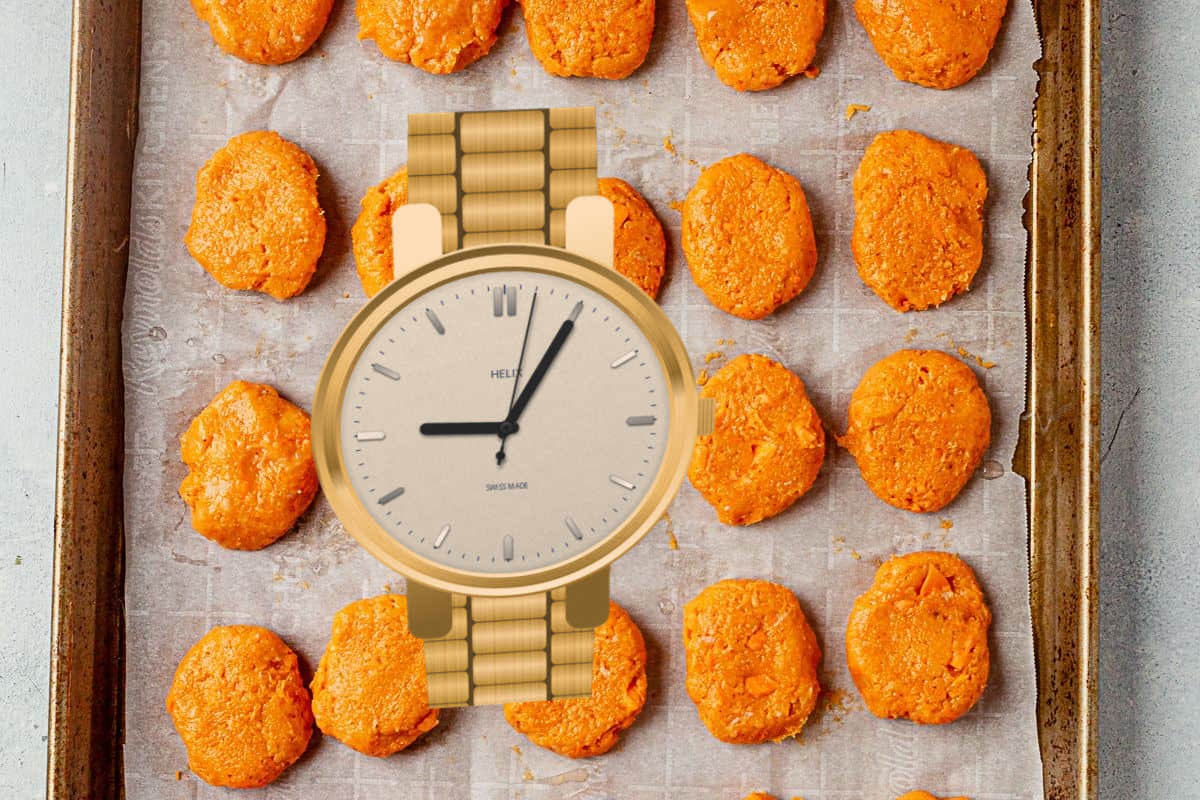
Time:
{"hour": 9, "minute": 5, "second": 2}
